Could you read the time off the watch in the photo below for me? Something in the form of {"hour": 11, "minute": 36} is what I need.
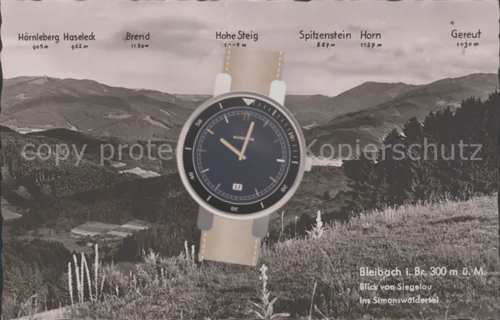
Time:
{"hour": 10, "minute": 2}
